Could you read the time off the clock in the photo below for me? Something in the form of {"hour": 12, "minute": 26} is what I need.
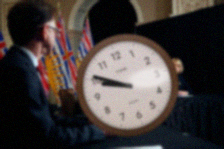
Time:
{"hour": 9, "minute": 51}
